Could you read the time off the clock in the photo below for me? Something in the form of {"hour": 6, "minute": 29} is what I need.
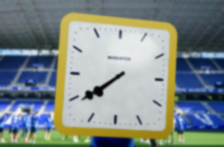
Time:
{"hour": 7, "minute": 39}
